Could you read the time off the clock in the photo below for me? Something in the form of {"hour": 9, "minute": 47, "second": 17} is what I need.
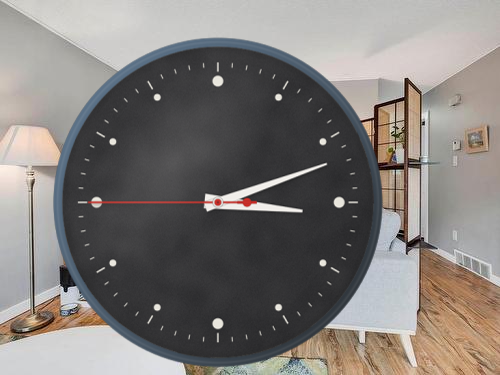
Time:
{"hour": 3, "minute": 11, "second": 45}
